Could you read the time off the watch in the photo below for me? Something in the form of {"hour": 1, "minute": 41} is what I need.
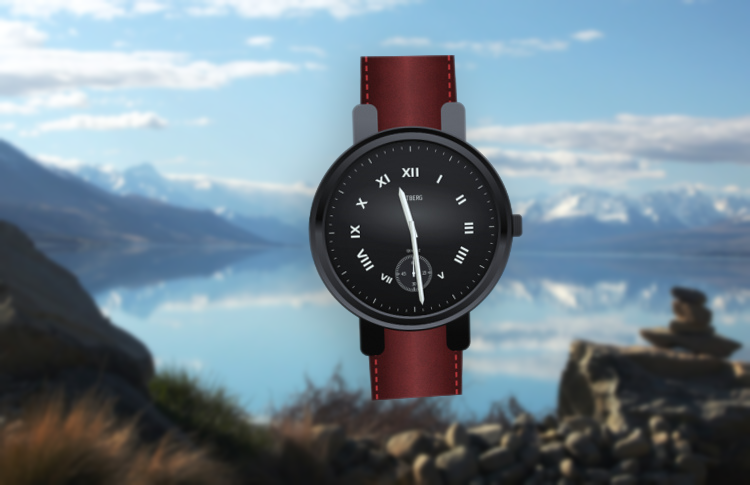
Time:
{"hour": 11, "minute": 29}
